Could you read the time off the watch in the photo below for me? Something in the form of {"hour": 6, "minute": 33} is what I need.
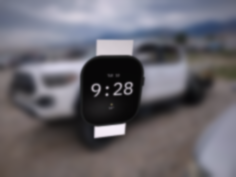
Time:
{"hour": 9, "minute": 28}
